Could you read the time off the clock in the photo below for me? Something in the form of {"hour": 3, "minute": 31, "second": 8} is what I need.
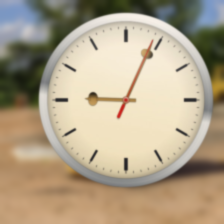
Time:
{"hour": 9, "minute": 4, "second": 4}
